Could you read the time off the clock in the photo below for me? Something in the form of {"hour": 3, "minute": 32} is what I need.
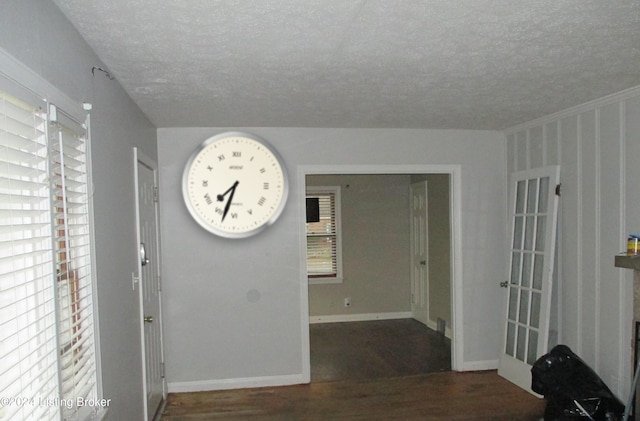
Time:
{"hour": 7, "minute": 33}
